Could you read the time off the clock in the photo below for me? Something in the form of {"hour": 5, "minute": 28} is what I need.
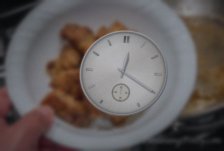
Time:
{"hour": 12, "minute": 20}
